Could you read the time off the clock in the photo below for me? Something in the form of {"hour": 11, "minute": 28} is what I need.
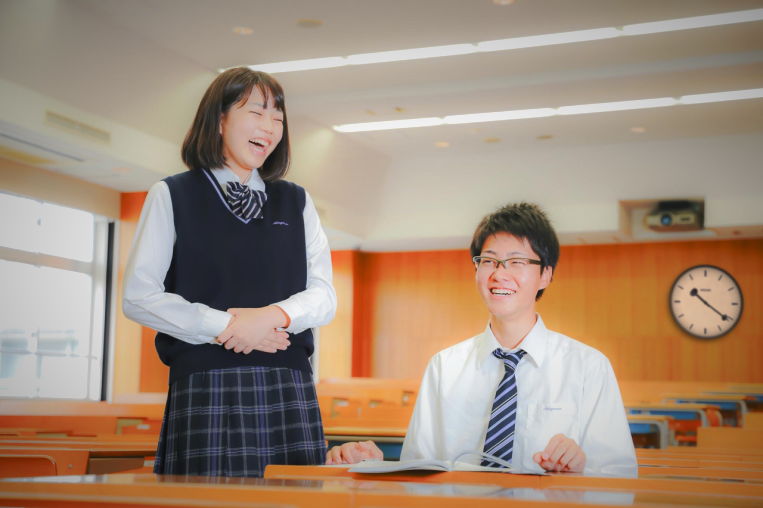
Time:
{"hour": 10, "minute": 21}
